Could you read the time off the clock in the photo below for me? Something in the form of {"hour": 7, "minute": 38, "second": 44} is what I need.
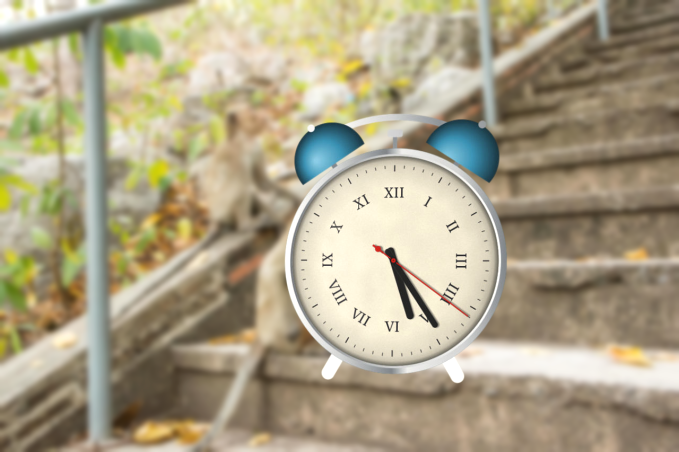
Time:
{"hour": 5, "minute": 24, "second": 21}
